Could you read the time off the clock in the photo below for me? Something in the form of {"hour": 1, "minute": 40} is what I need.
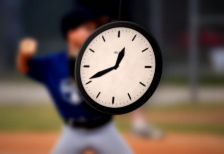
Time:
{"hour": 12, "minute": 41}
